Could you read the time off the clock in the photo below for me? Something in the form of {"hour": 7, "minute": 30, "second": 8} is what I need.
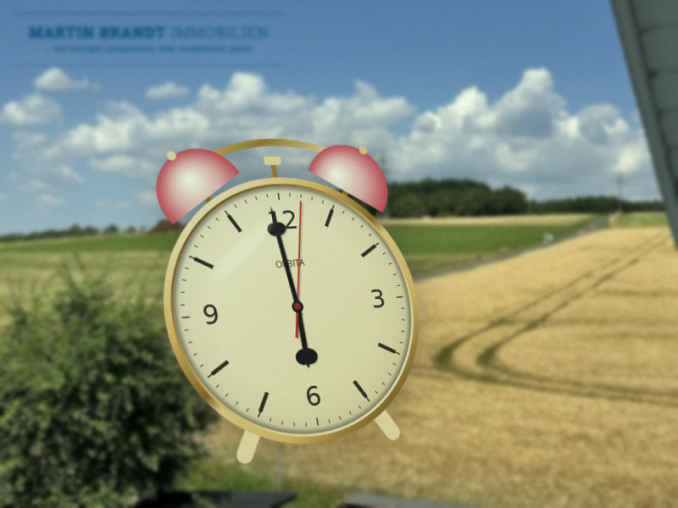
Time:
{"hour": 5, "minute": 59, "second": 2}
